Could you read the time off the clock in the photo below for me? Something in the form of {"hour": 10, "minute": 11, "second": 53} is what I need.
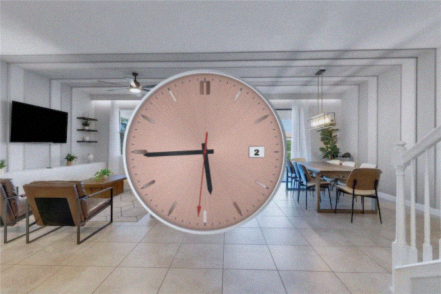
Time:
{"hour": 5, "minute": 44, "second": 31}
